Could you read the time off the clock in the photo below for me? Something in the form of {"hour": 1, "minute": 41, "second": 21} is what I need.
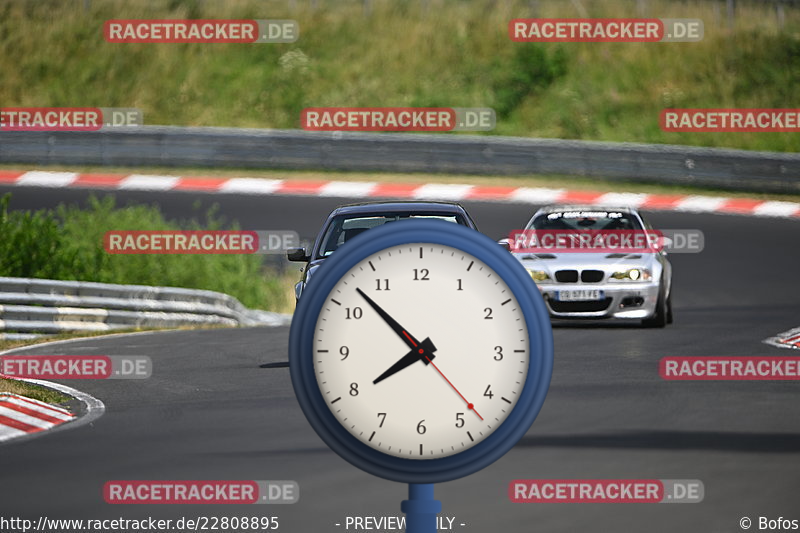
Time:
{"hour": 7, "minute": 52, "second": 23}
